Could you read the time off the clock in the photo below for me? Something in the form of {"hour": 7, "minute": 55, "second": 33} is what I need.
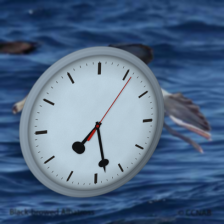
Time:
{"hour": 7, "minute": 28, "second": 6}
